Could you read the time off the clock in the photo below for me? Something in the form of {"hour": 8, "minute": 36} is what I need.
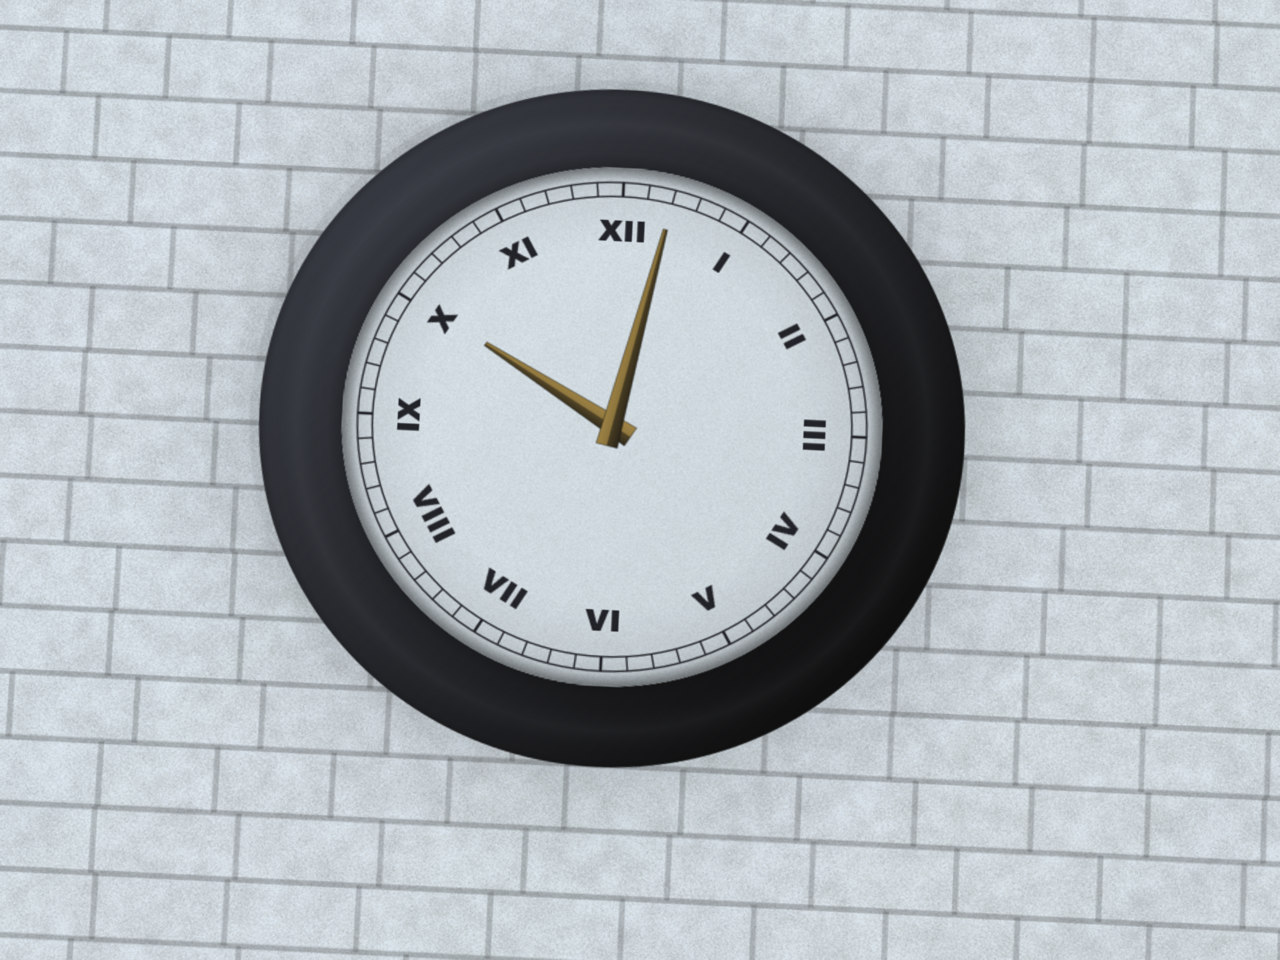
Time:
{"hour": 10, "minute": 2}
